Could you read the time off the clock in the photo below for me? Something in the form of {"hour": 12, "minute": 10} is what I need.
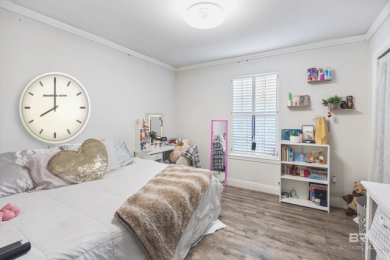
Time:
{"hour": 8, "minute": 0}
